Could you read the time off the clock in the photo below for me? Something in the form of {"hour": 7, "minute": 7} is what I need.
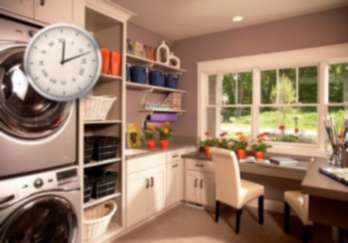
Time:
{"hour": 12, "minute": 12}
